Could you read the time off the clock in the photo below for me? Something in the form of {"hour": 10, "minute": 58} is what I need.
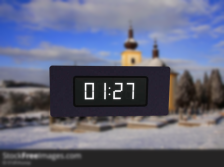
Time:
{"hour": 1, "minute": 27}
